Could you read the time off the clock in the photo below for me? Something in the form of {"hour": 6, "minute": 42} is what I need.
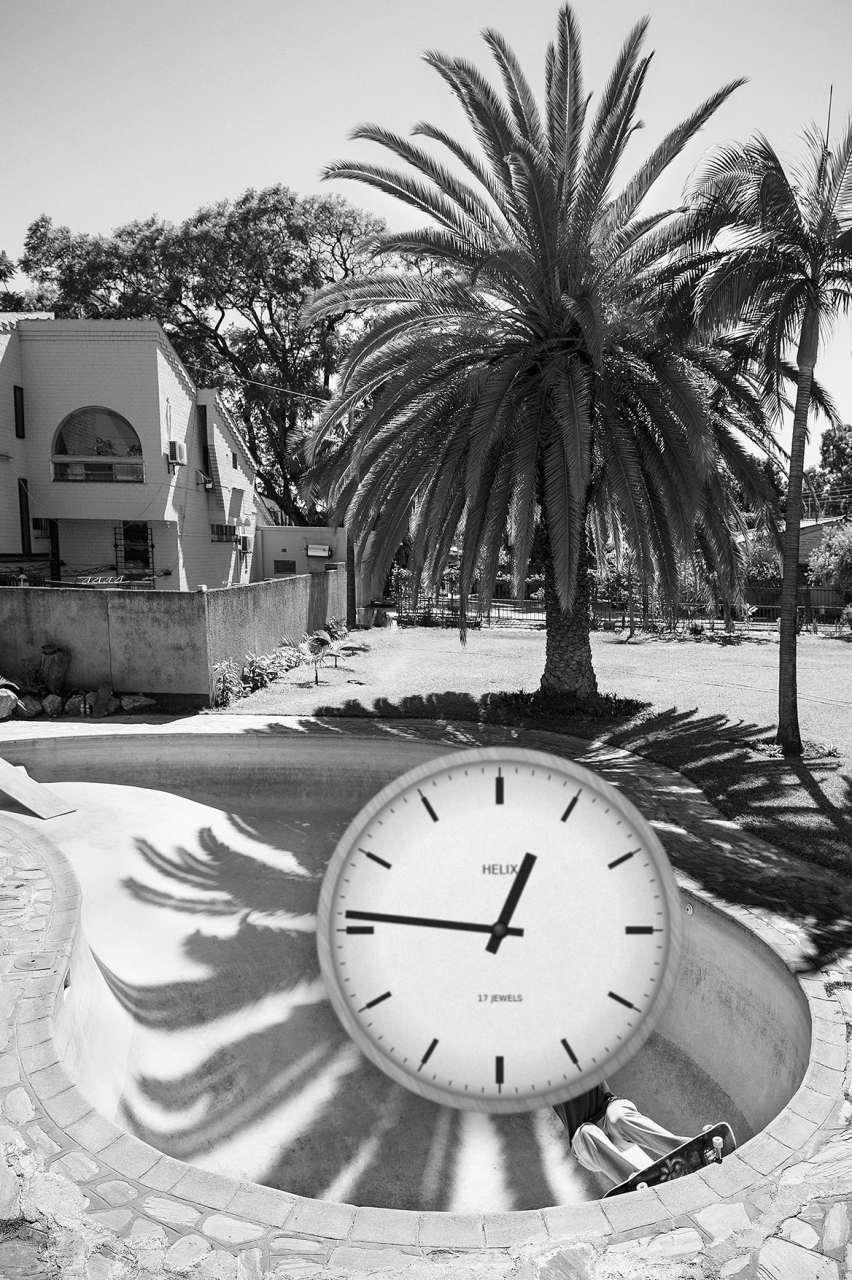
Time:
{"hour": 12, "minute": 46}
